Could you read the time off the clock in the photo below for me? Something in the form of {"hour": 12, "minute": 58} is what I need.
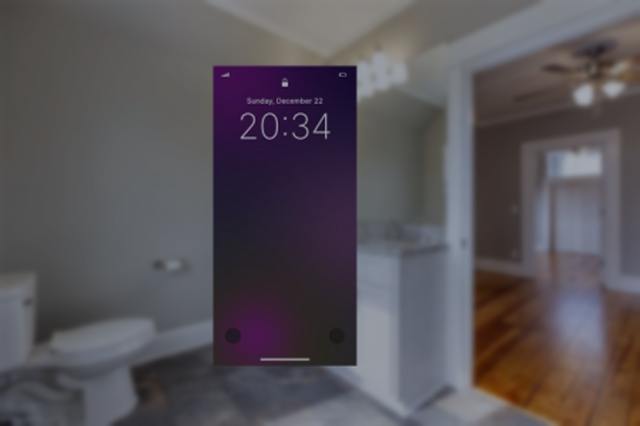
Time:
{"hour": 20, "minute": 34}
